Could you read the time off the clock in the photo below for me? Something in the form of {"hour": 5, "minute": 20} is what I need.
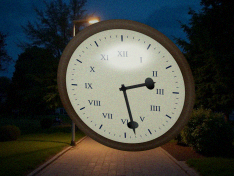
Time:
{"hour": 2, "minute": 28}
